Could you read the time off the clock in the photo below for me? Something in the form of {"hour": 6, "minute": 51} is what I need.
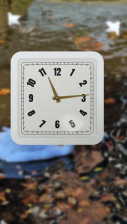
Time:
{"hour": 11, "minute": 14}
